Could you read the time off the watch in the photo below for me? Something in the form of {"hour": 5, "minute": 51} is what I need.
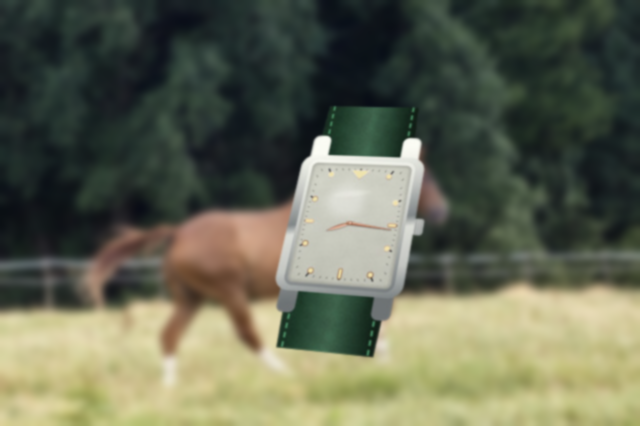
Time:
{"hour": 8, "minute": 16}
